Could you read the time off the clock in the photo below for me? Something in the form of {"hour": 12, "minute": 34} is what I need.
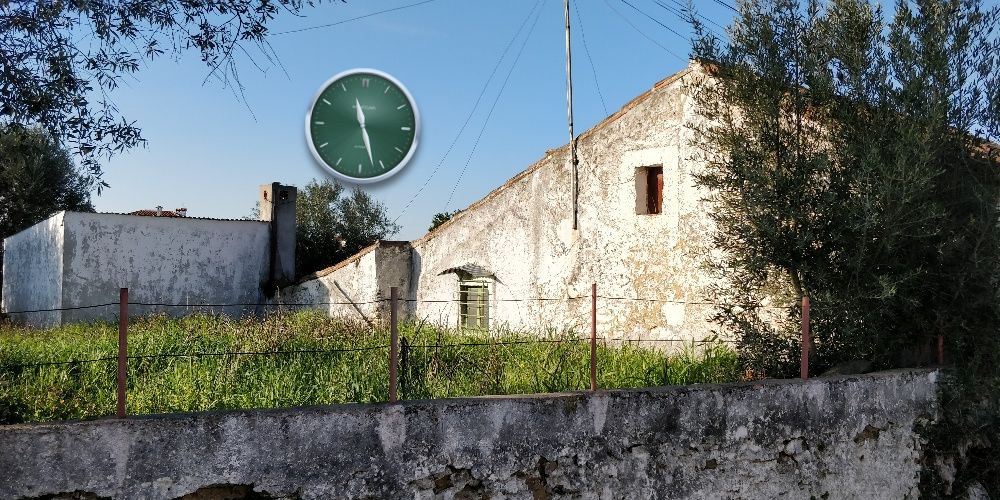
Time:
{"hour": 11, "minute": 27}
